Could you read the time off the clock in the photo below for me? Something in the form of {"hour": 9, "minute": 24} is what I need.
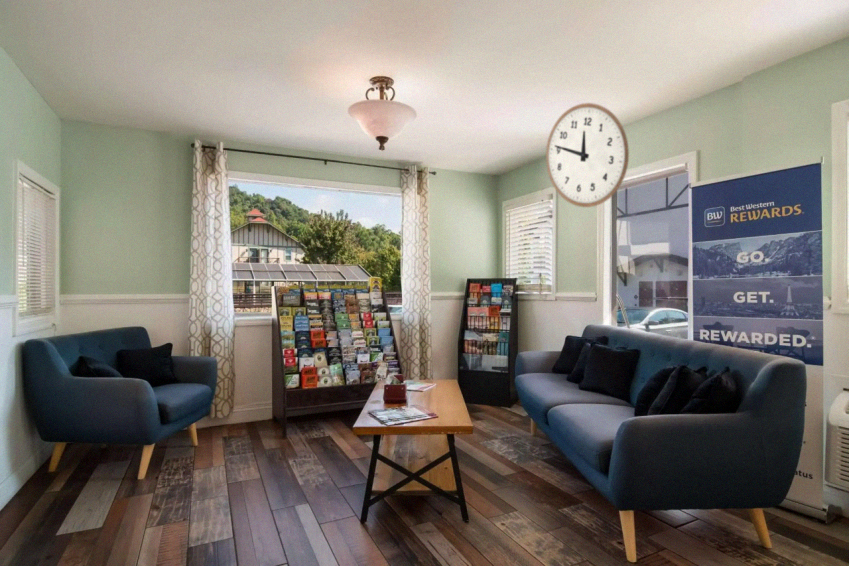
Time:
{"hour": 11, "minute": 46}
